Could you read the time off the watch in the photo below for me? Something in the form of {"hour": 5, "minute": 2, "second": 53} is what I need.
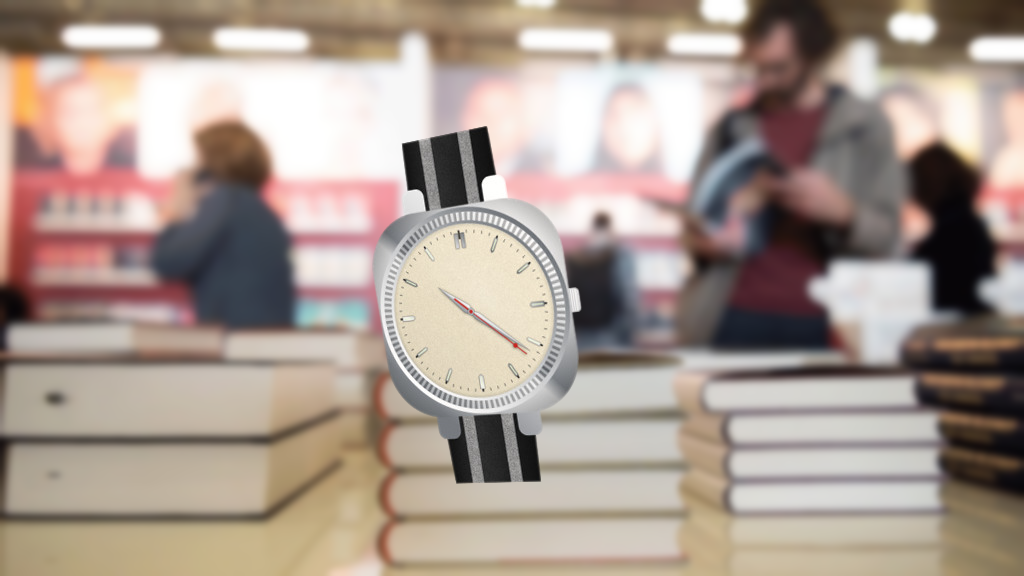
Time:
{"hour": 10, "minute": 21, "second": 22}
